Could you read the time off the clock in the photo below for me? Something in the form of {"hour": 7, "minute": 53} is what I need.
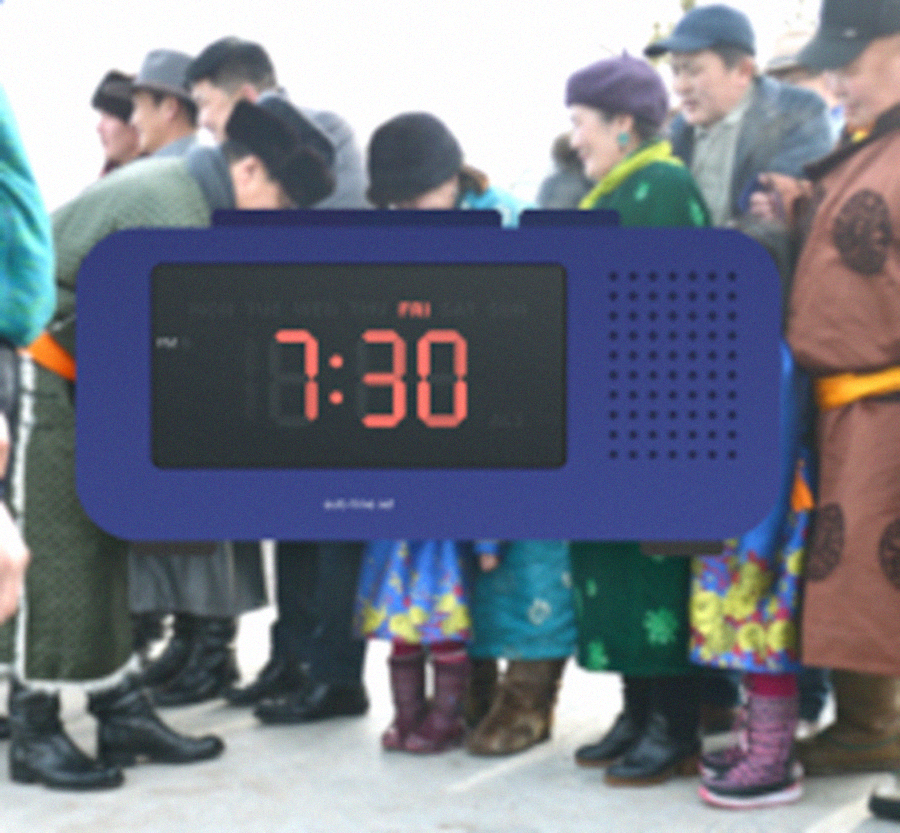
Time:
{"hour": 7, "minute": 30}
